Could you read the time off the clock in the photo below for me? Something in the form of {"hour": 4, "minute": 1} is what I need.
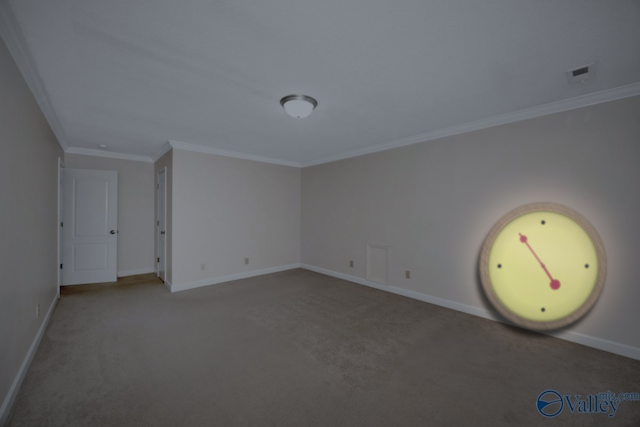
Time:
{"hour": 4, "minute": 54}
